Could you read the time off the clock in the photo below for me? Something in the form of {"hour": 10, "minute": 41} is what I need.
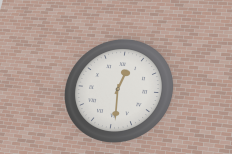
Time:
{"hour": 12, "minute": 29}
